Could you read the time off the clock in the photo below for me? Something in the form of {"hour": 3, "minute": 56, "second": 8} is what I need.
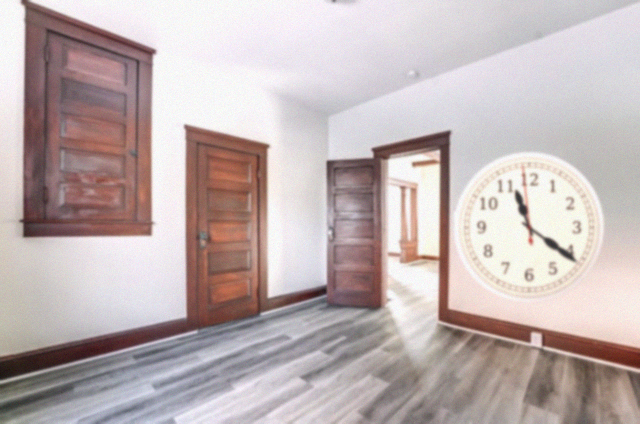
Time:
{"hour": 11, "minute": 20, "second": 59}
